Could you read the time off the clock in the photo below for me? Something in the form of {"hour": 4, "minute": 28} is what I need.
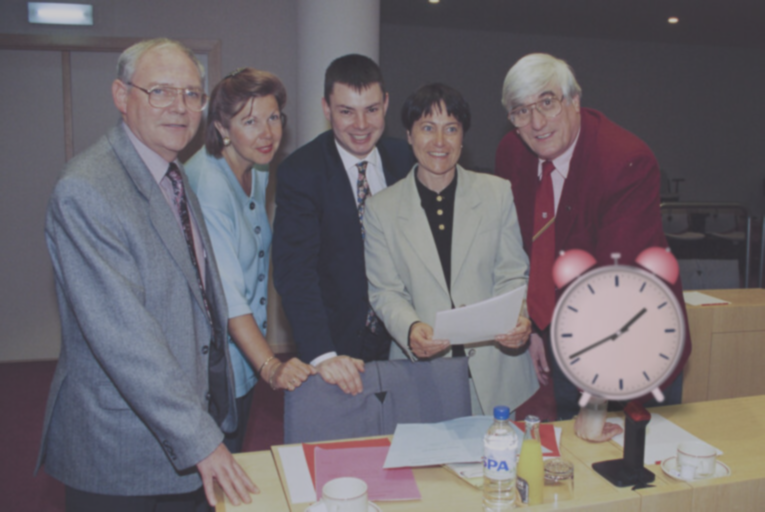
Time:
{"hour": 1, "minute": 41}
